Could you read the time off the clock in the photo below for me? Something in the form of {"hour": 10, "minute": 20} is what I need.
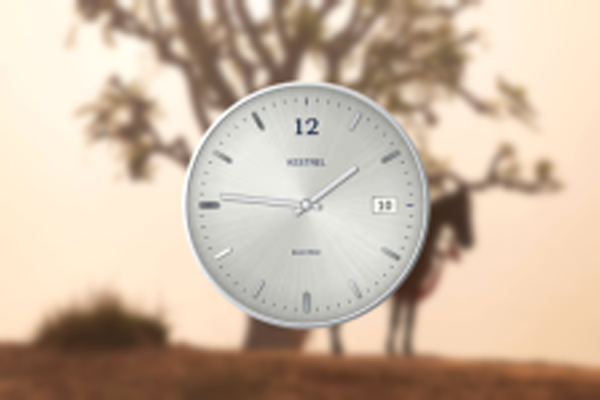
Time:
{"hour": 1, "minute": 46}
